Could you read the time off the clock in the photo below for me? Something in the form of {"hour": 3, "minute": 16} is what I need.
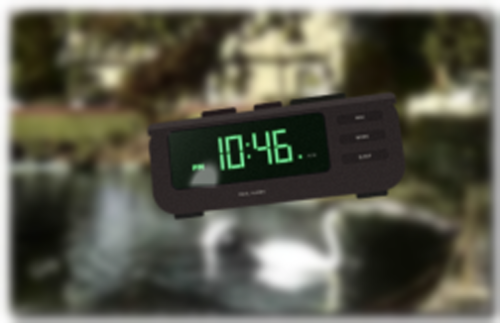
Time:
{"hour": 10, "minute": 46}
